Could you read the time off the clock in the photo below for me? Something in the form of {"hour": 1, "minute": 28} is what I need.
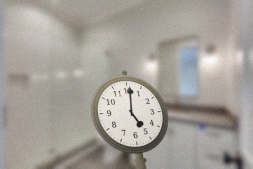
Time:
{"hour": 5, "minute": 1}
